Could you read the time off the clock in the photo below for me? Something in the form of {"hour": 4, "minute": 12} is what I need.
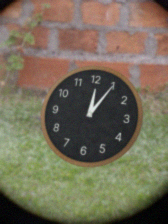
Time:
{"hour": 12, "minute": 5}
